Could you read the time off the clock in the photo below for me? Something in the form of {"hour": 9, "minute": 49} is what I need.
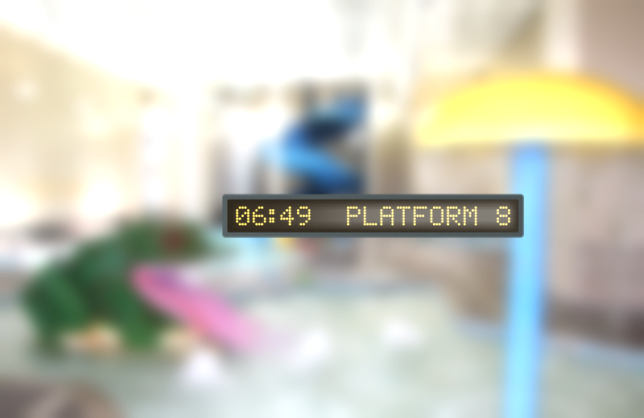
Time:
{"hour": 6, "minute": 49}
